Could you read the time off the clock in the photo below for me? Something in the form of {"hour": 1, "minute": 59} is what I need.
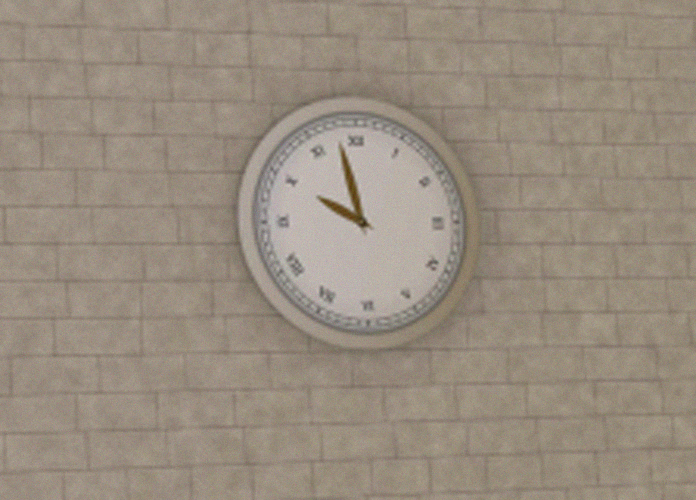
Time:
{"hour": 9, "minute": 58}
